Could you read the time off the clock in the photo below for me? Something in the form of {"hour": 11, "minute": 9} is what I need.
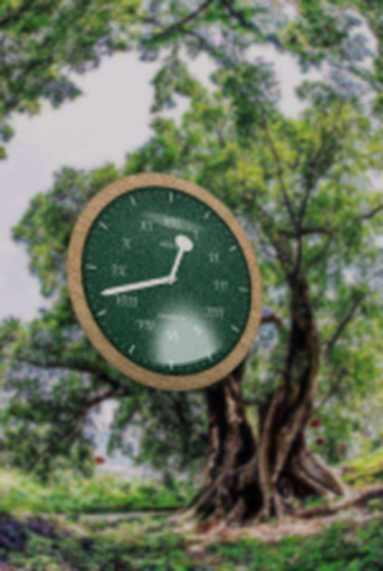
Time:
{"hour": 12, "minute": 42}
